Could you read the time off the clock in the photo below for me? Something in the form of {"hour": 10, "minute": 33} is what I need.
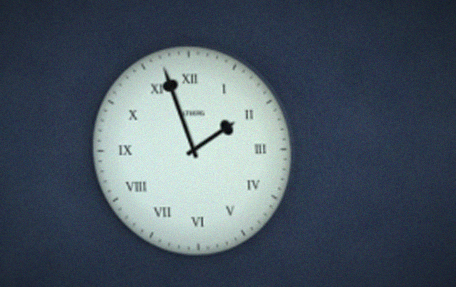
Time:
{"hour": 1, "minute": 57}
